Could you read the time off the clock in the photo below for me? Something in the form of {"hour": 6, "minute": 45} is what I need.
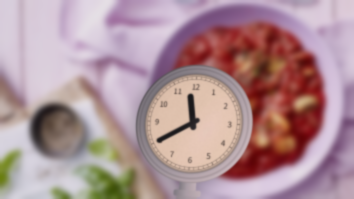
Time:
{"hour": 11, "minute": 40}
